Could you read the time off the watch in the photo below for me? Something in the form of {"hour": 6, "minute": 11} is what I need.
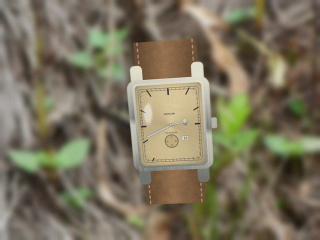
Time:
{"hour": 2, "minute": 41}
